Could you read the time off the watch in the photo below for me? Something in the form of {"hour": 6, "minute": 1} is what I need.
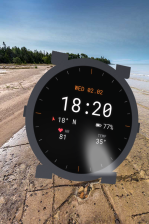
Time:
{"hour": 18, "minute": 20}
